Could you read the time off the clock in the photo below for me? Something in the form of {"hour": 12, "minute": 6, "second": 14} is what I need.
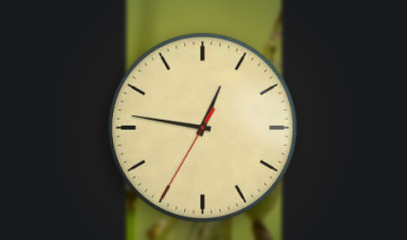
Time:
{"hour": 12, "minute": 46, "second": 35}
